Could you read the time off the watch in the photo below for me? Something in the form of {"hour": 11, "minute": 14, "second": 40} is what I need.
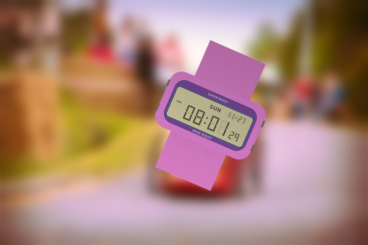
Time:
{"hour": 8, "minute": 1, "second": 29}
